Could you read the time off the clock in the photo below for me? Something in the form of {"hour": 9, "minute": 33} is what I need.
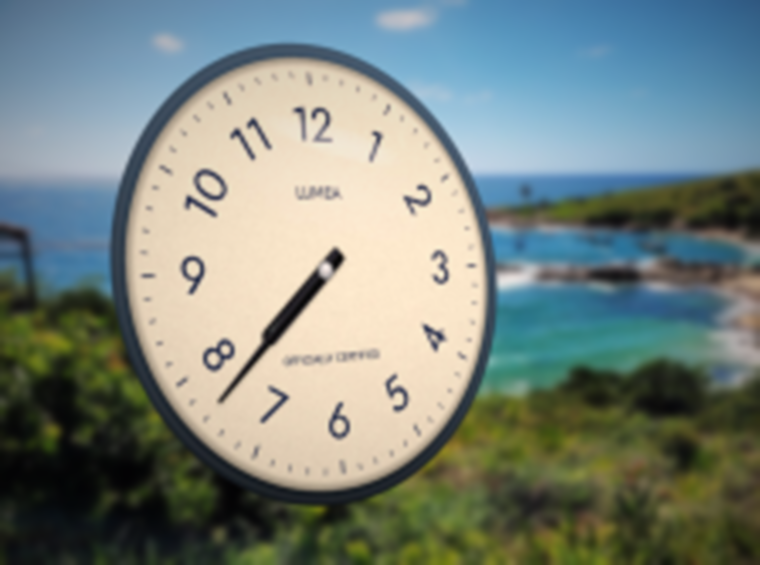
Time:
{"hour": 7, "minute": 38}
